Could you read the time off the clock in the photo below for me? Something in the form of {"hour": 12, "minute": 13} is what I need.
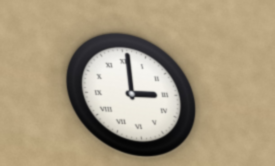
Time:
{"hour": 3, "minute": 1}
